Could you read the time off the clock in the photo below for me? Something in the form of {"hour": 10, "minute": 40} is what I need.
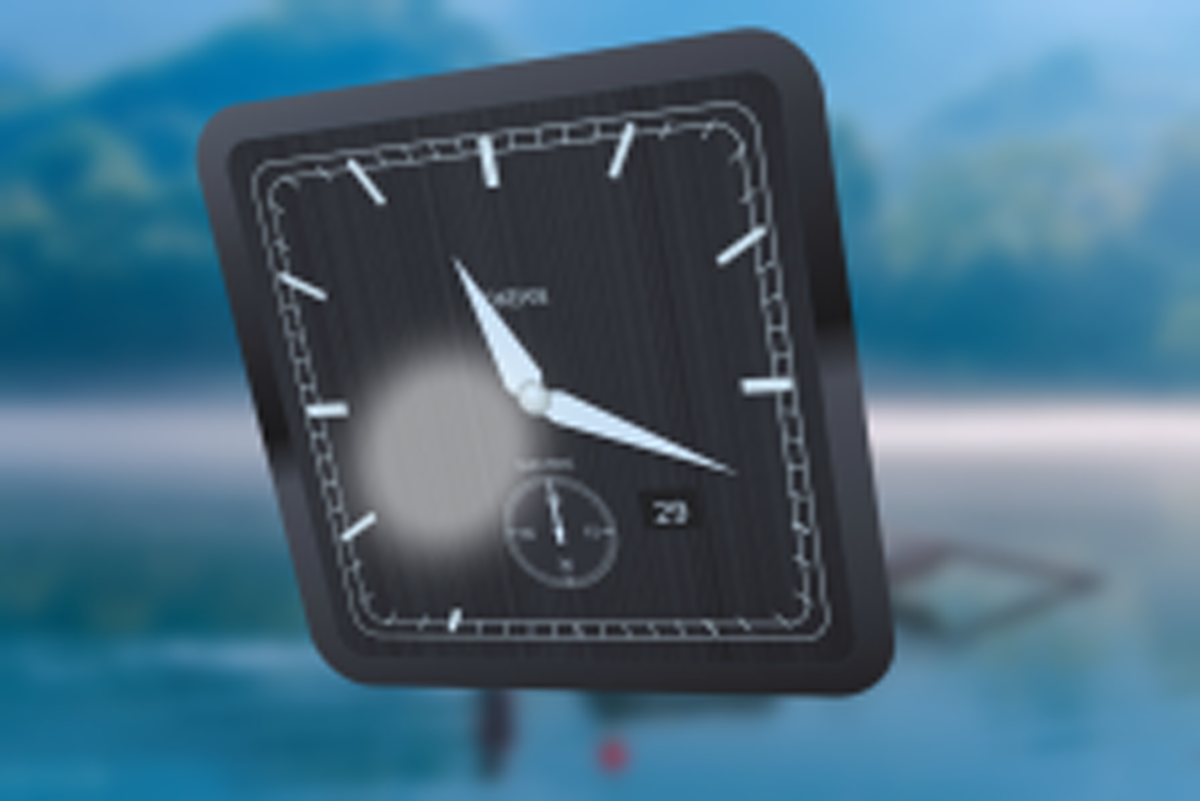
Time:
{"hour": 11, "minute": 19}
